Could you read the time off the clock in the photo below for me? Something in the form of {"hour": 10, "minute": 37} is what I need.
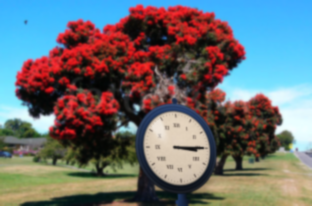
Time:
{"hour": 3, "minute": 15}
